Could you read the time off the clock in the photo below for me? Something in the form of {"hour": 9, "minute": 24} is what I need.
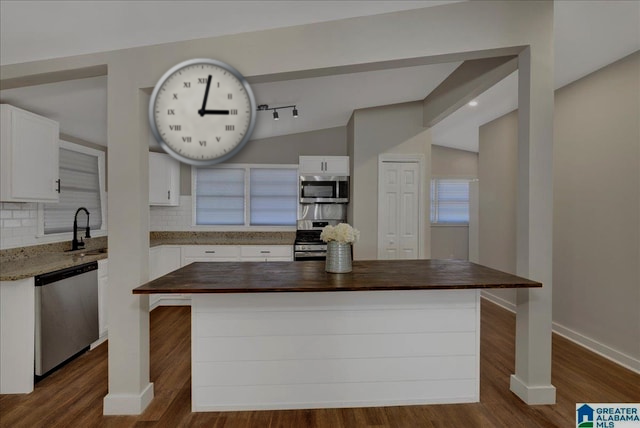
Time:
{"hour": 3, "minute": 2}
